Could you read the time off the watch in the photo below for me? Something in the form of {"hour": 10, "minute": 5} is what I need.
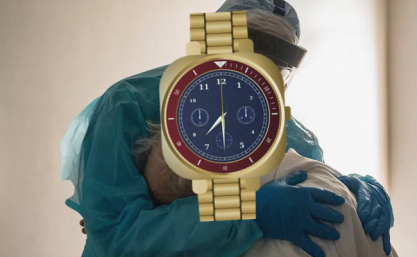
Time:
{"hour": 7, "minute": 30}
